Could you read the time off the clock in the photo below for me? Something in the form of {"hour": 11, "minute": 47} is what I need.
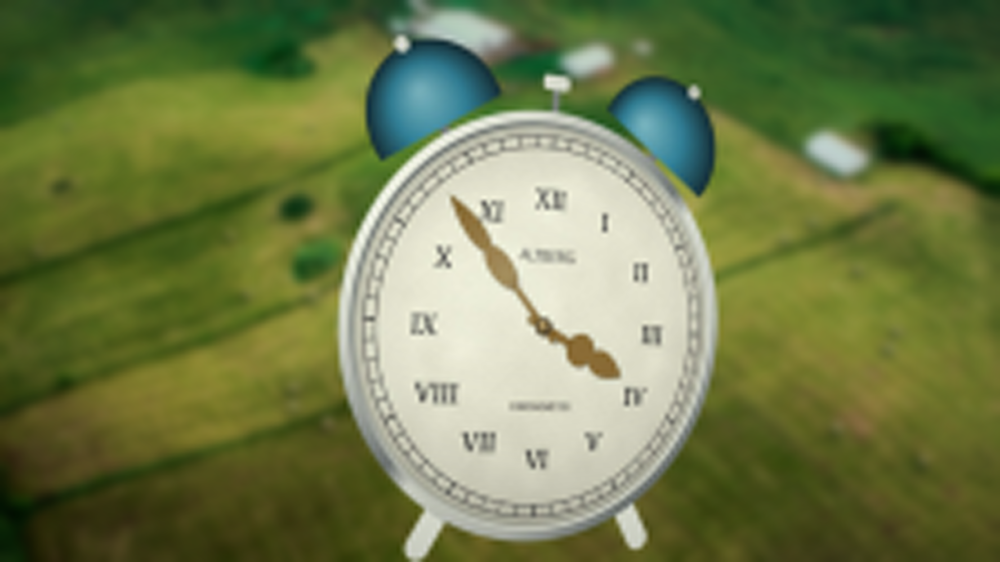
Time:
{"hour": 3, "minute": 53}
